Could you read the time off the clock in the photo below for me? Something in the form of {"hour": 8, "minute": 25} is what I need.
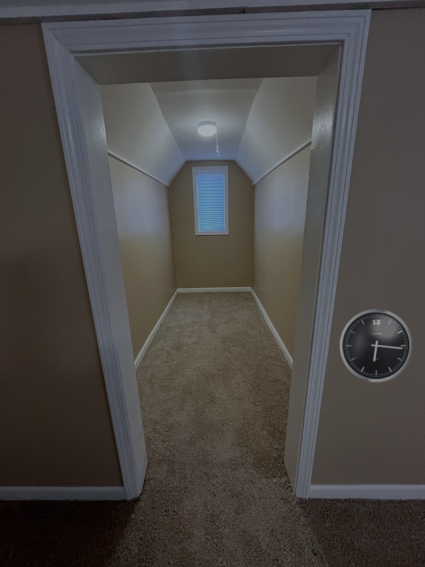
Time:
{"hour": 6, "minute": 16}
